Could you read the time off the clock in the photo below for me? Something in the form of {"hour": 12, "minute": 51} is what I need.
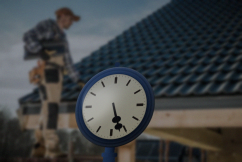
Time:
{"hour": 5, "minute": 27}
